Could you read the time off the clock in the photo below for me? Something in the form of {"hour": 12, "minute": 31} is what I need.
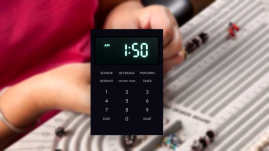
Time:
{"hour": 1, "minute": 50}
